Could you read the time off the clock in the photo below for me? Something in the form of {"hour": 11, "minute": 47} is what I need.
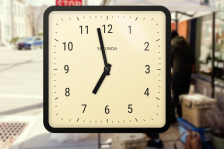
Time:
{"hour": 6, "minute": 58}
